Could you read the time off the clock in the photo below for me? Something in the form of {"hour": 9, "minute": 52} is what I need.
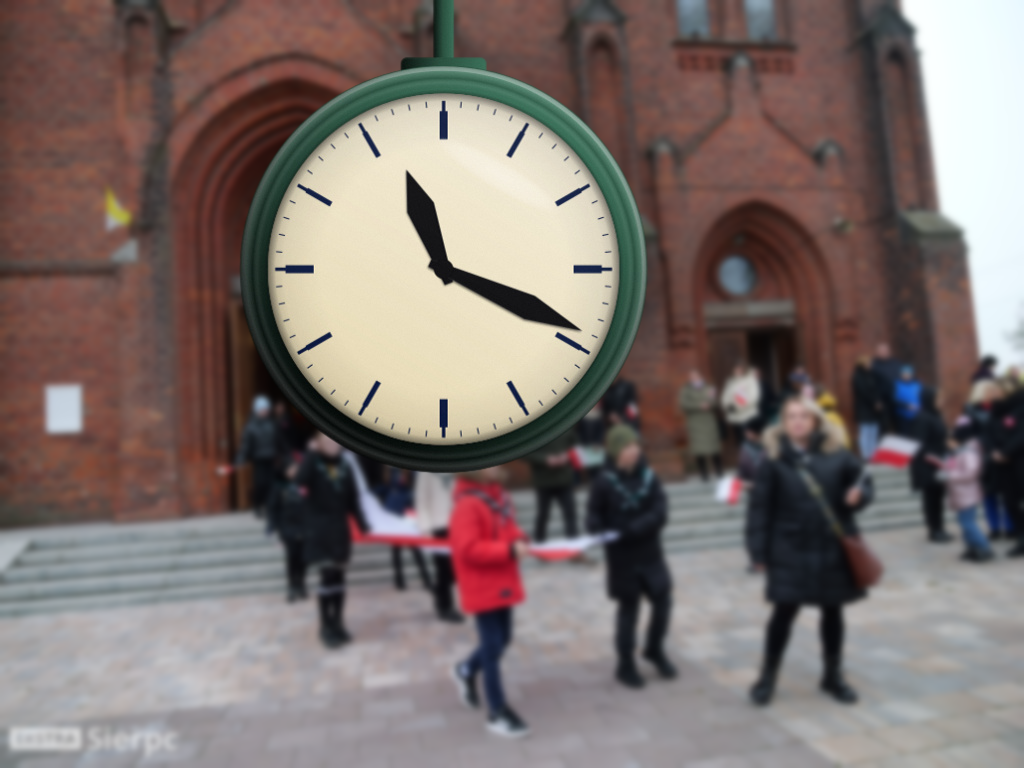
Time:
{"hour": 11, "minute": 19}
